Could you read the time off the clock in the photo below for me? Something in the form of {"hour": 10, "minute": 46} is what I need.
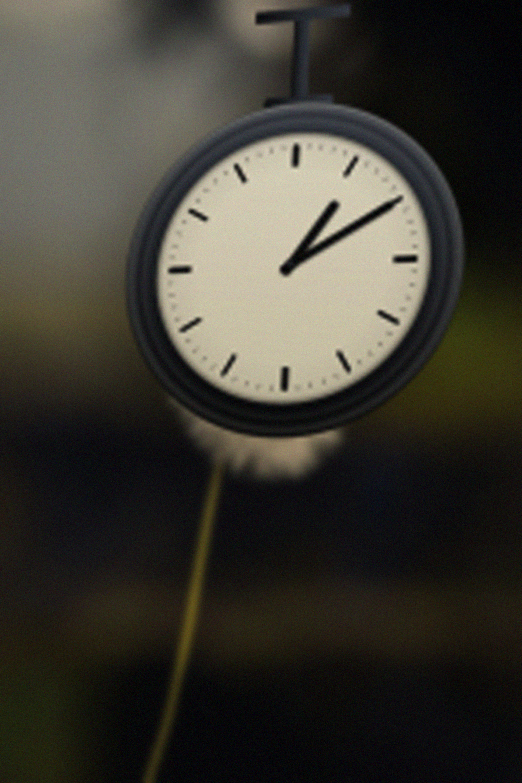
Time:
{"hour": 1, "minute": 10}
